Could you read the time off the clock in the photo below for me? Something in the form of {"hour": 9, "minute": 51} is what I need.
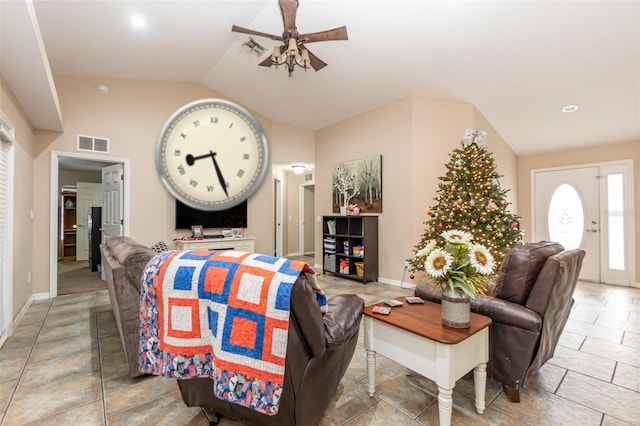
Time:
{"hour": 8, "minute": 26}
